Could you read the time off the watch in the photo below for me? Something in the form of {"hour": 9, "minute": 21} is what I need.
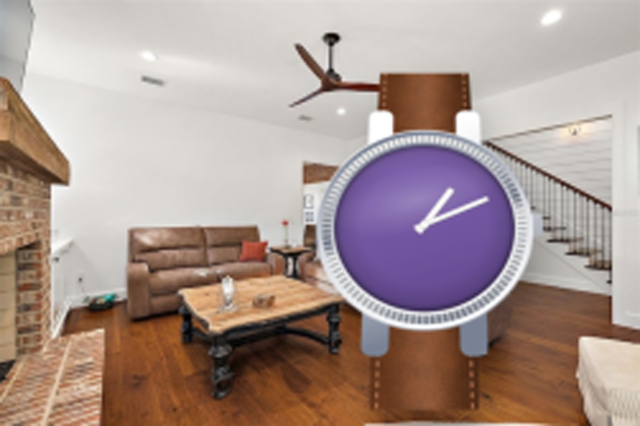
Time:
{"hour": 1, "minute": 11}
